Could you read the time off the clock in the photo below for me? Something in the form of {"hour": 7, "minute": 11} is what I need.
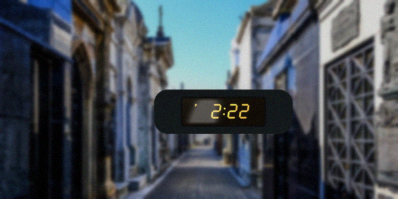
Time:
{"hour": 2, "minute": 22}
